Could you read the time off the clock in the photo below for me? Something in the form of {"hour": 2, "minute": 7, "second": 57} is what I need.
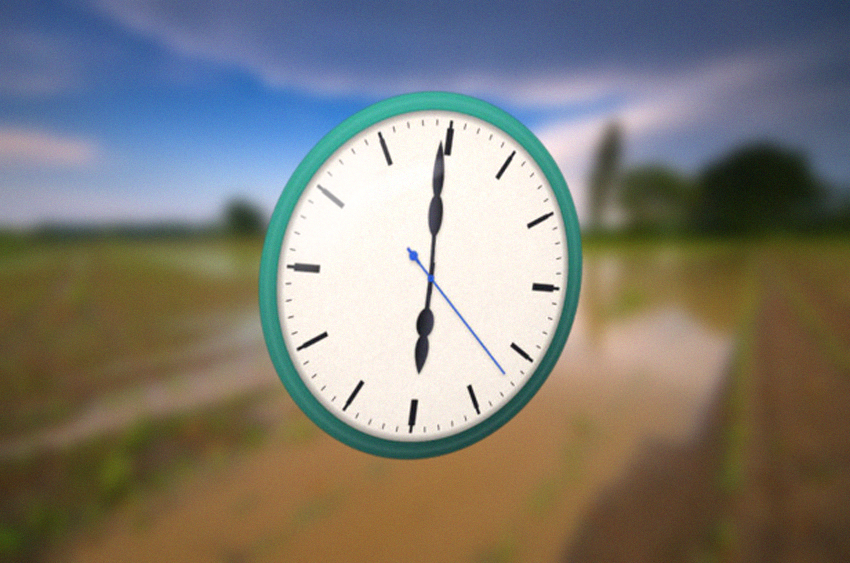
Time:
{"hour": 5, "minute": 59, "second": 22}
